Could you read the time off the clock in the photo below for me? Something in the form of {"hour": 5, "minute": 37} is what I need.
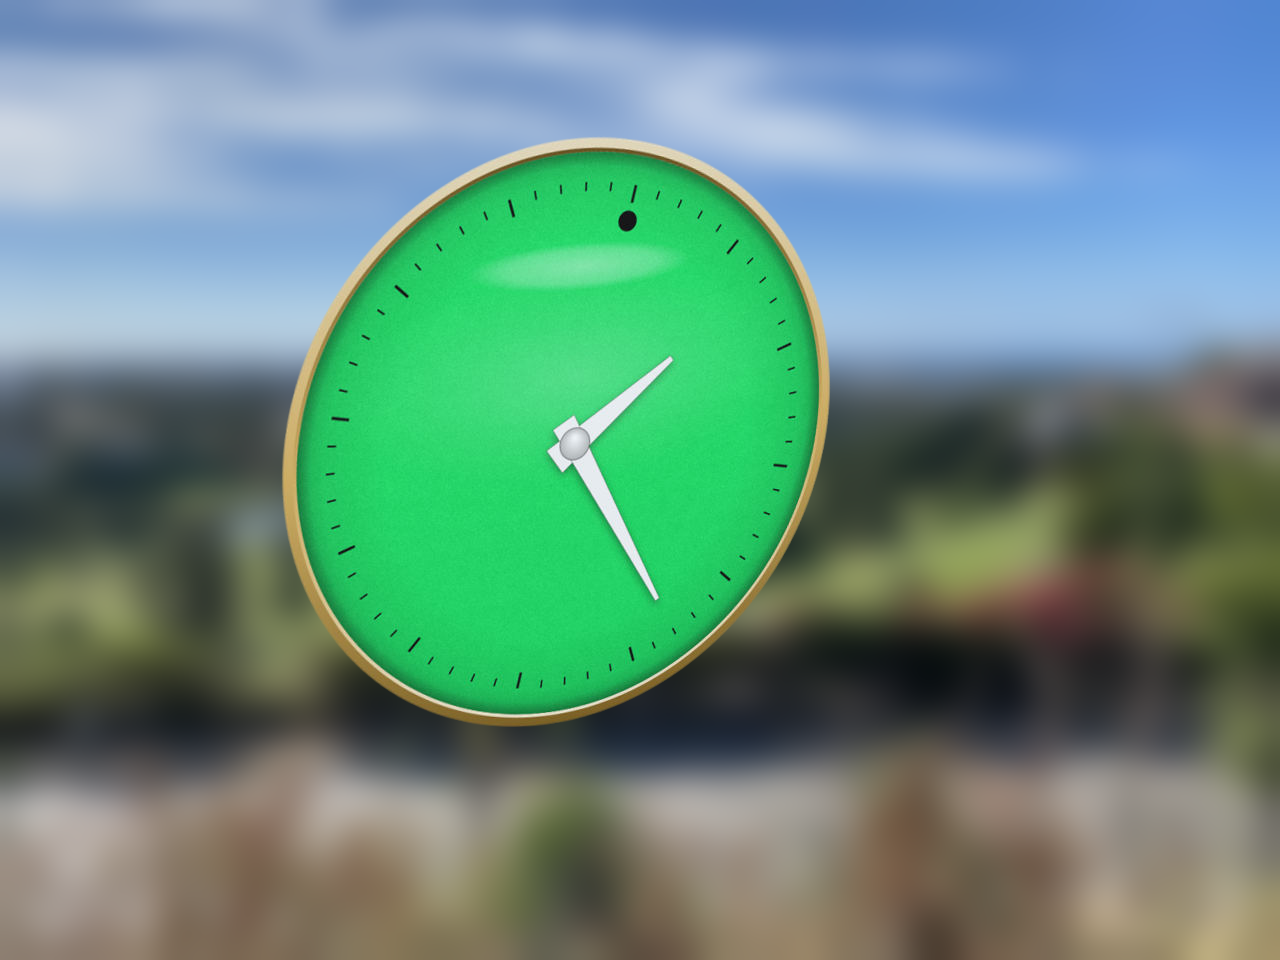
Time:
{"hour": 1, "minute": 23}
